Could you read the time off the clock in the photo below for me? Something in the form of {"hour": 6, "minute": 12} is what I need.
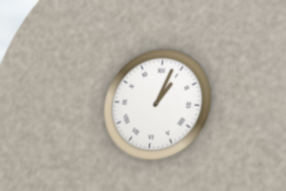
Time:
{"hour": 1, "minute": 3}
